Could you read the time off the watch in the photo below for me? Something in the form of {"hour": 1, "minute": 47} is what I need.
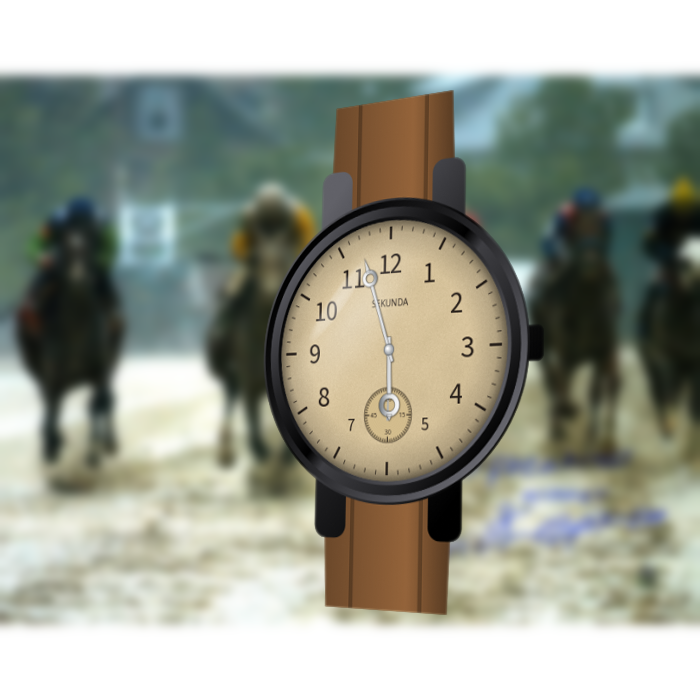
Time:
{"hour": 5, "minute": 57}
